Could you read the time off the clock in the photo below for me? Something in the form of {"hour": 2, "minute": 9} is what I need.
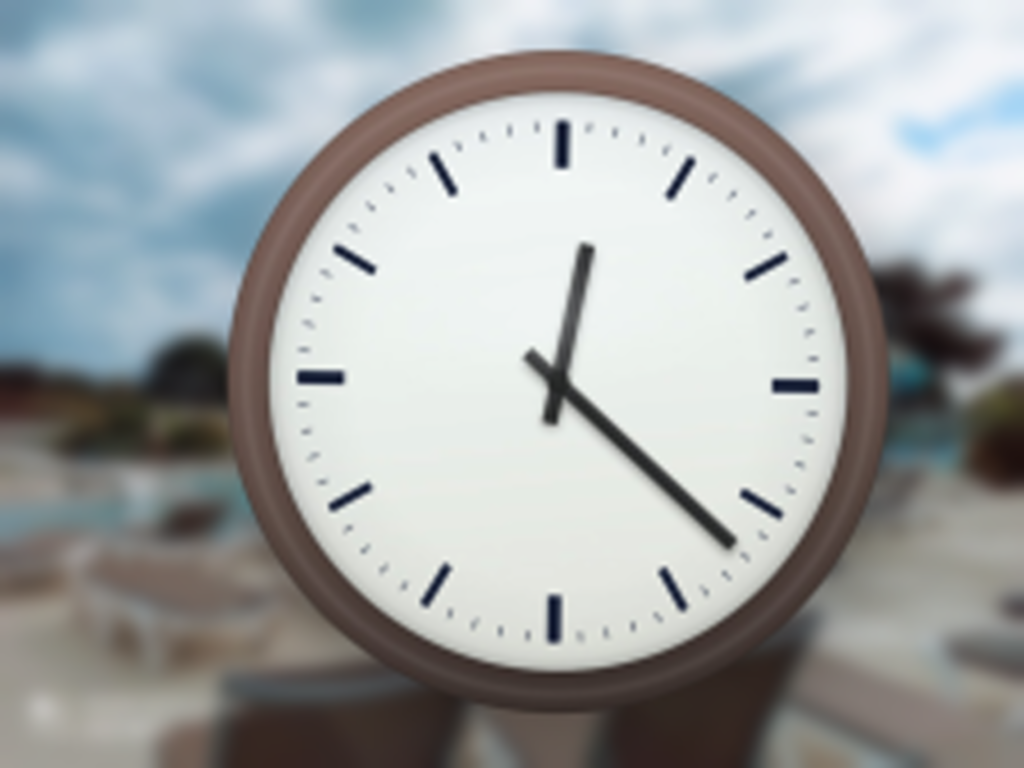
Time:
{"hour": 12, "minute": 22}
